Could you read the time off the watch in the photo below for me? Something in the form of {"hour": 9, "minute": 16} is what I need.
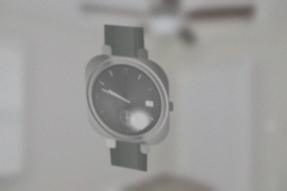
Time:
{"hour": 9, "minute": 48}
